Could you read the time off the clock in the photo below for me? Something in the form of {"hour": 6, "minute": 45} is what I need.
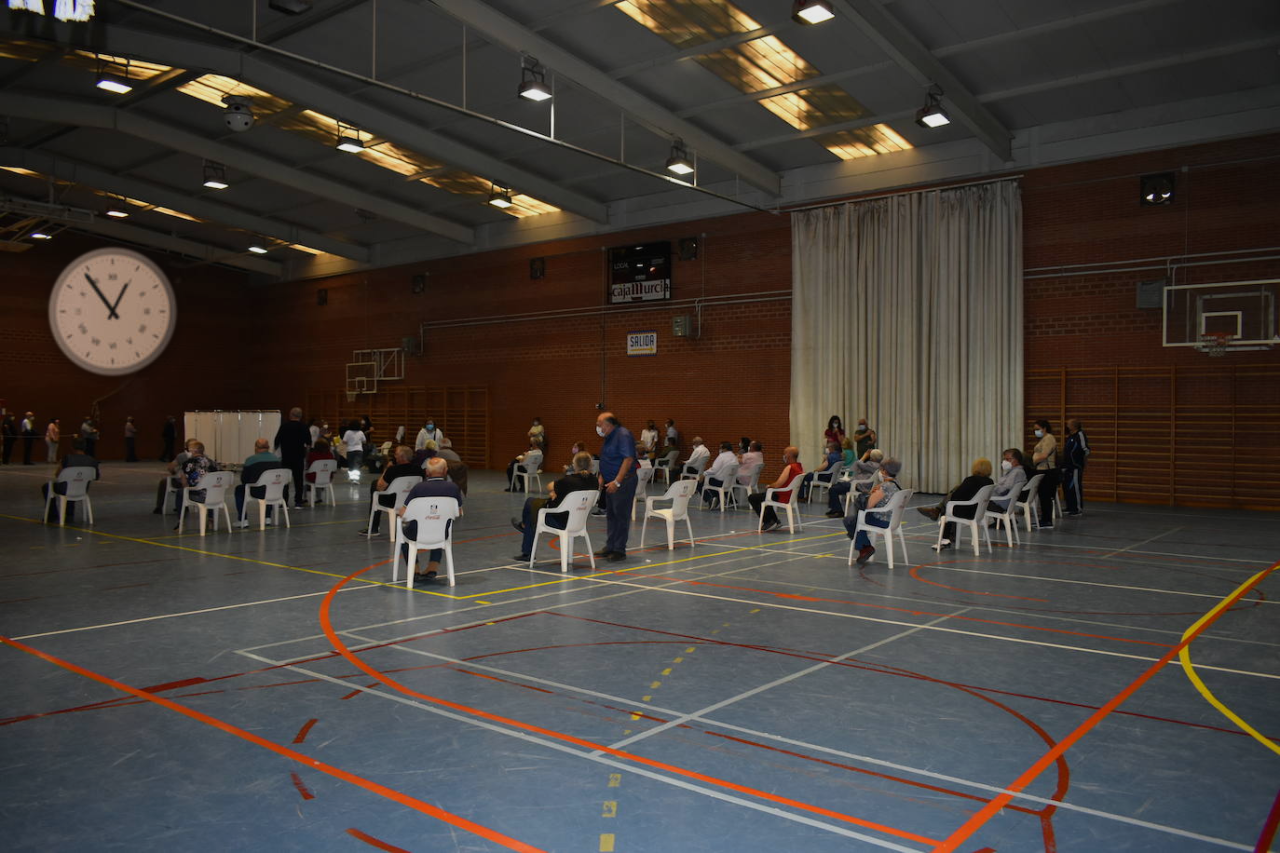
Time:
{"hour": 12, "minute": 54}
